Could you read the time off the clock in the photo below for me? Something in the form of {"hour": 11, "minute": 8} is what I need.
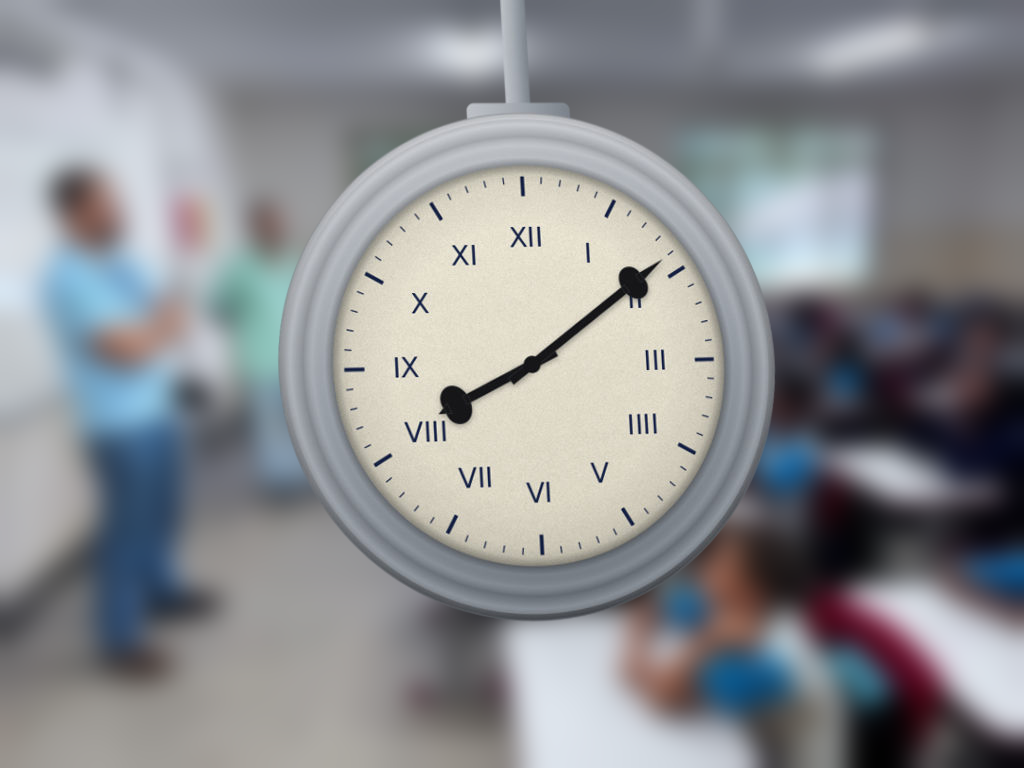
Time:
{"hour": 8, "minute": 9}
